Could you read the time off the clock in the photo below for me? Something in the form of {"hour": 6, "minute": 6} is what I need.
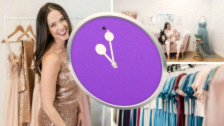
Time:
{"hour": 11, "minute": 1}
